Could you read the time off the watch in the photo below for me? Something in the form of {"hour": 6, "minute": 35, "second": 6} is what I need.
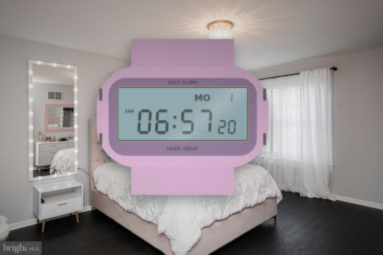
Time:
{"hour": 6, "minute": 57, "second": 20}
